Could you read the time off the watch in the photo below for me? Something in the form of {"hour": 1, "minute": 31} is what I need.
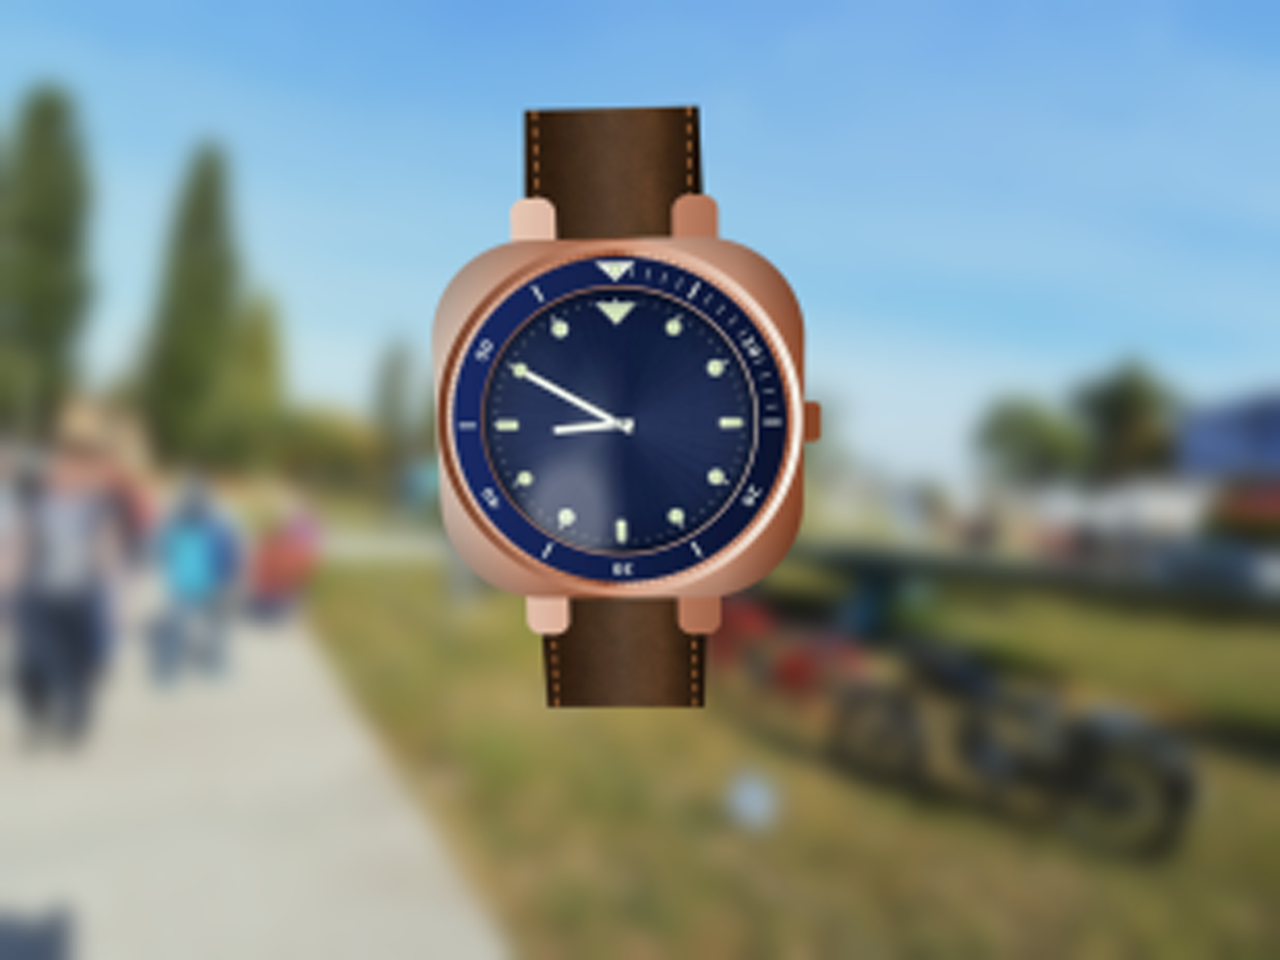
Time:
{"hour": 8, "minute": 50}
